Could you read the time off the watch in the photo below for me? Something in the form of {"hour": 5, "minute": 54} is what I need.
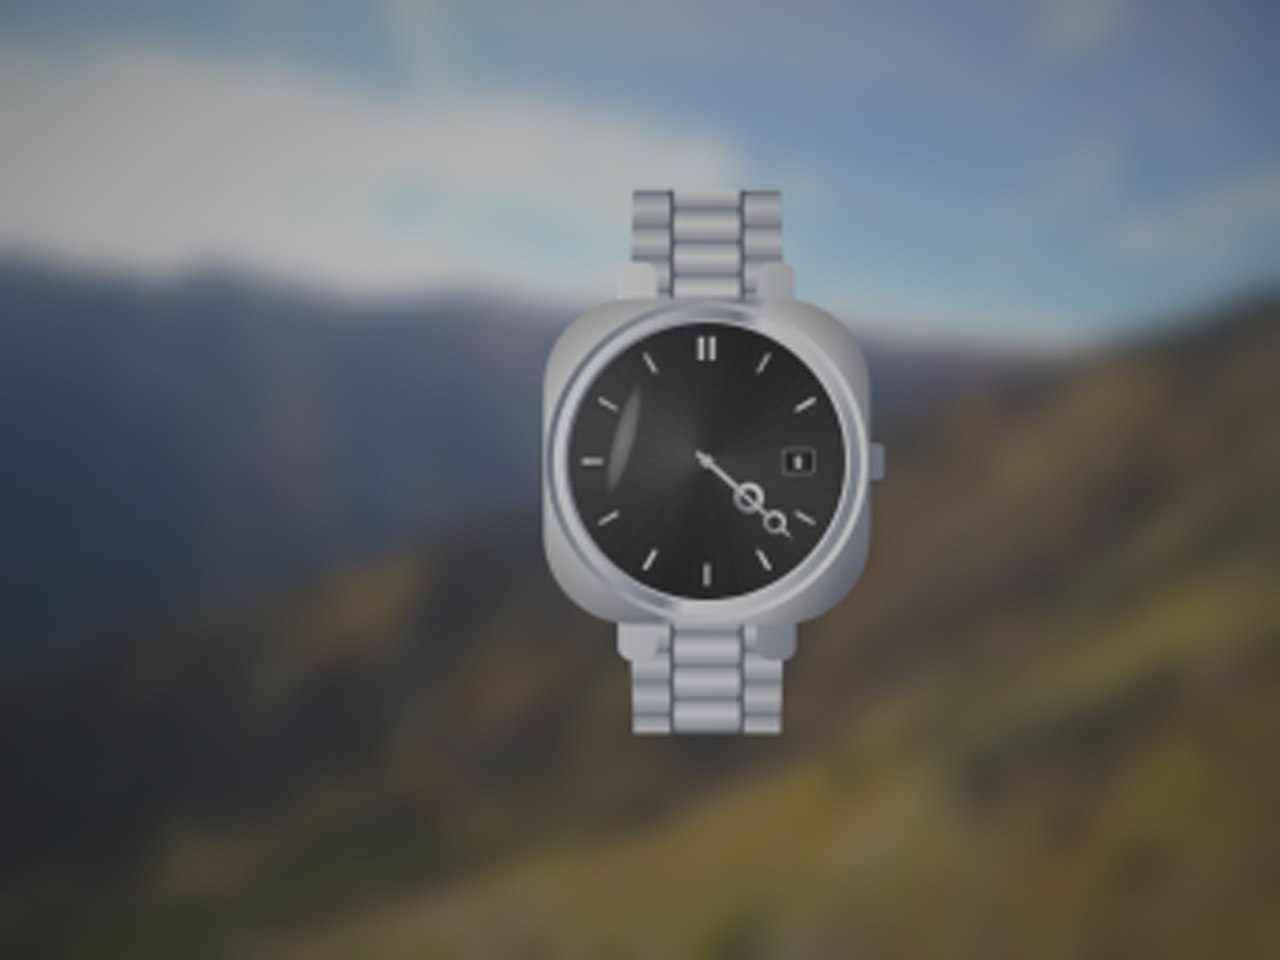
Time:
{"hour": 4, "minute": 22}
